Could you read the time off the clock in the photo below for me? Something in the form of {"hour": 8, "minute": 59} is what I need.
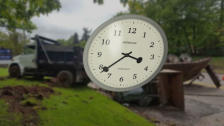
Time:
{"hour": 3, "minute": 38}
